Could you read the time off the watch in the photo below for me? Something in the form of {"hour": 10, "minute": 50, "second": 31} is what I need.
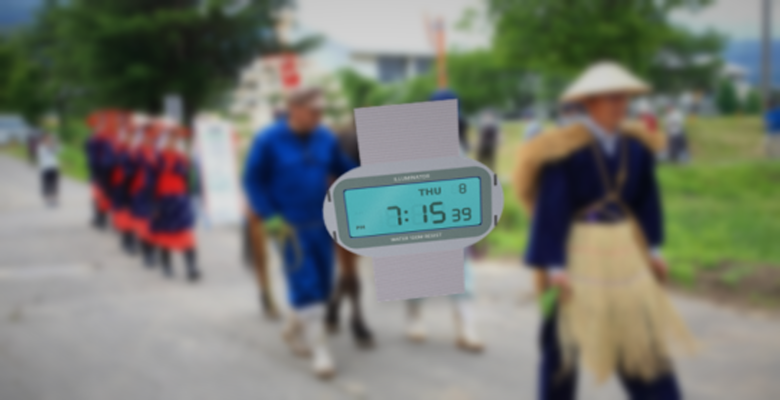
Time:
{"hour": 7, "minute": 15, "second": 39}
